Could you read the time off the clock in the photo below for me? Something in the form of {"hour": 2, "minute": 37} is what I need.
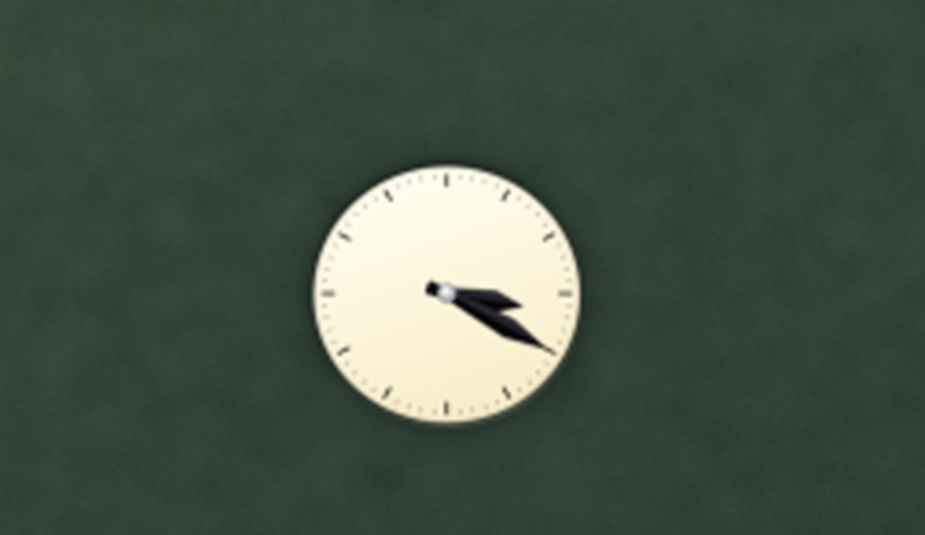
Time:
{"hour": 3, "minute": 20}
